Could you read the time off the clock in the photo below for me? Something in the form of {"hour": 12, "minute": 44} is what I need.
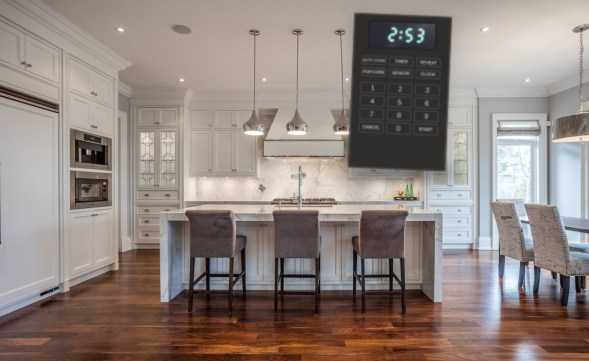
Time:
{"hour": 2, "minute": 53}
